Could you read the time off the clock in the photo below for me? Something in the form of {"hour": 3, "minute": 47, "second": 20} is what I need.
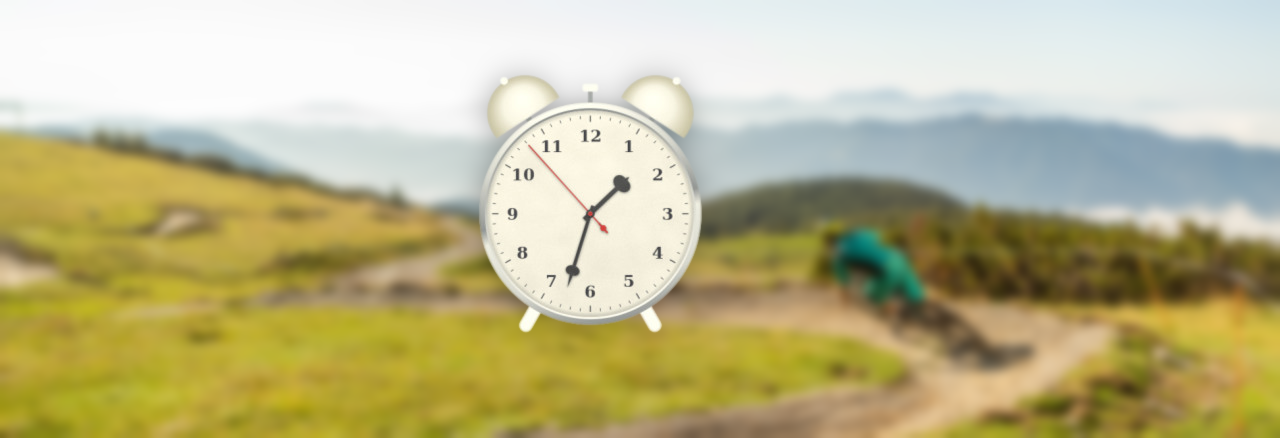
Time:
{"hour": 1, "minute": 32, "second": 53}
